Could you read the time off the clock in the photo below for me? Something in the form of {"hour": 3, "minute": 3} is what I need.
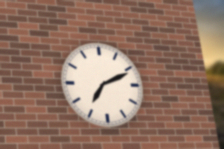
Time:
{"hour": 7, "minute": 11}
